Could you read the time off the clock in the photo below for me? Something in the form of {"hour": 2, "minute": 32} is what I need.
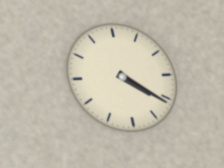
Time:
{"hour": 4, "minute": 21}
